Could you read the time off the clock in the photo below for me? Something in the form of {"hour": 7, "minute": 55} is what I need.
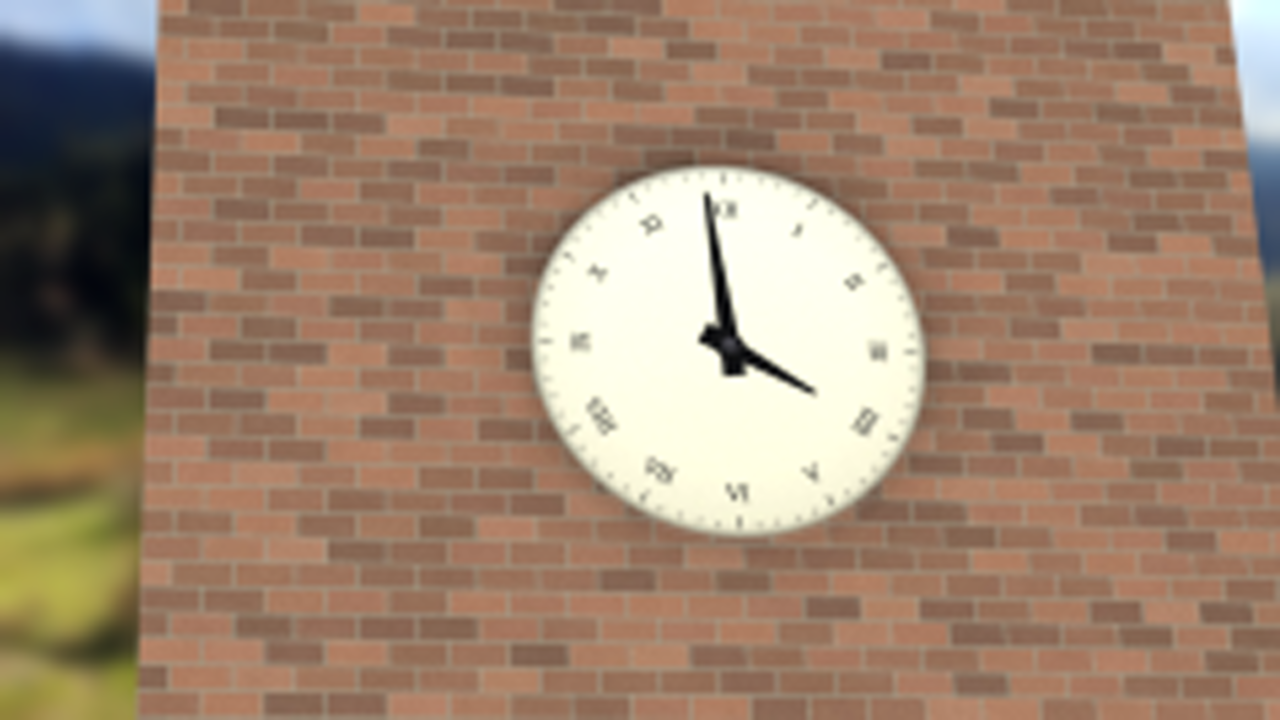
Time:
{"hour": 3, "minute": 59}
